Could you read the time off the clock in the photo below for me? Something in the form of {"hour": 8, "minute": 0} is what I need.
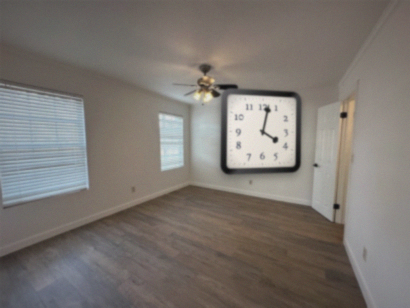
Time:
{"hour": 4, "minute": 2}
